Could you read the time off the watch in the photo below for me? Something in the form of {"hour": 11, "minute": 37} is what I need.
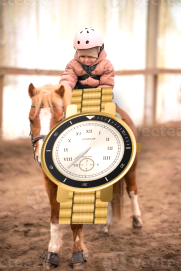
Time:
{"hour": 7, "minute": 37}
